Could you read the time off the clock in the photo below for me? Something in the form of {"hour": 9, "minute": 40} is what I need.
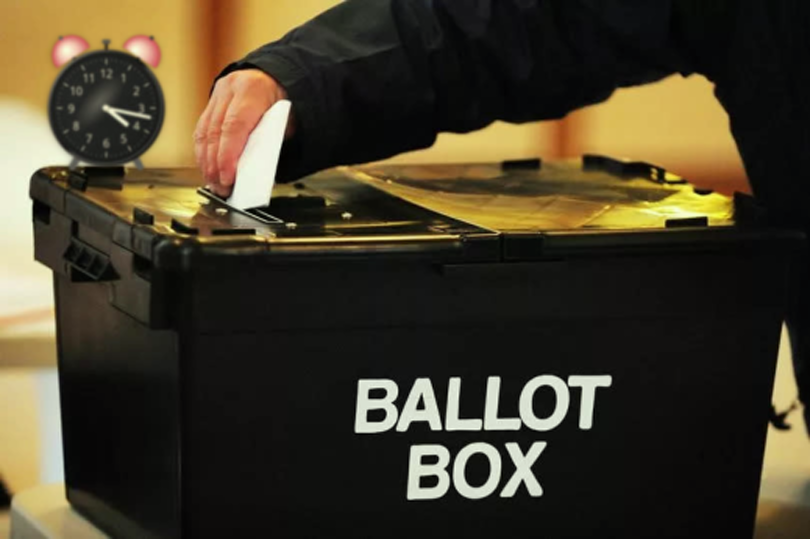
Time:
{"hour": 4, "minute": 17}
